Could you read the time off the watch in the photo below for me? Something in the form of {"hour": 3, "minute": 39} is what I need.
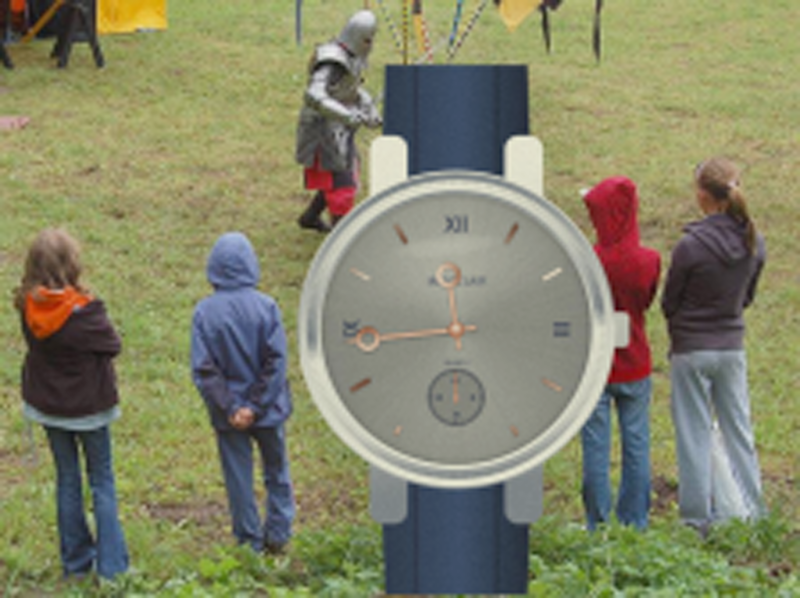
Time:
{"hour": 11, "minute": 44}
